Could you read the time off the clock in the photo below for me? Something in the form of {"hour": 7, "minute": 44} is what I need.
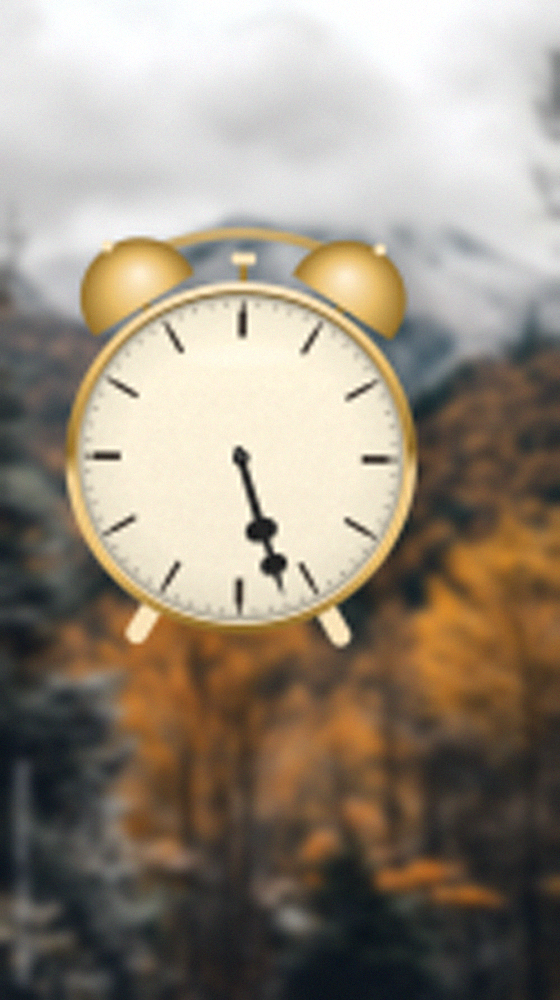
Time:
{"hour": 5, "minute": 27}
